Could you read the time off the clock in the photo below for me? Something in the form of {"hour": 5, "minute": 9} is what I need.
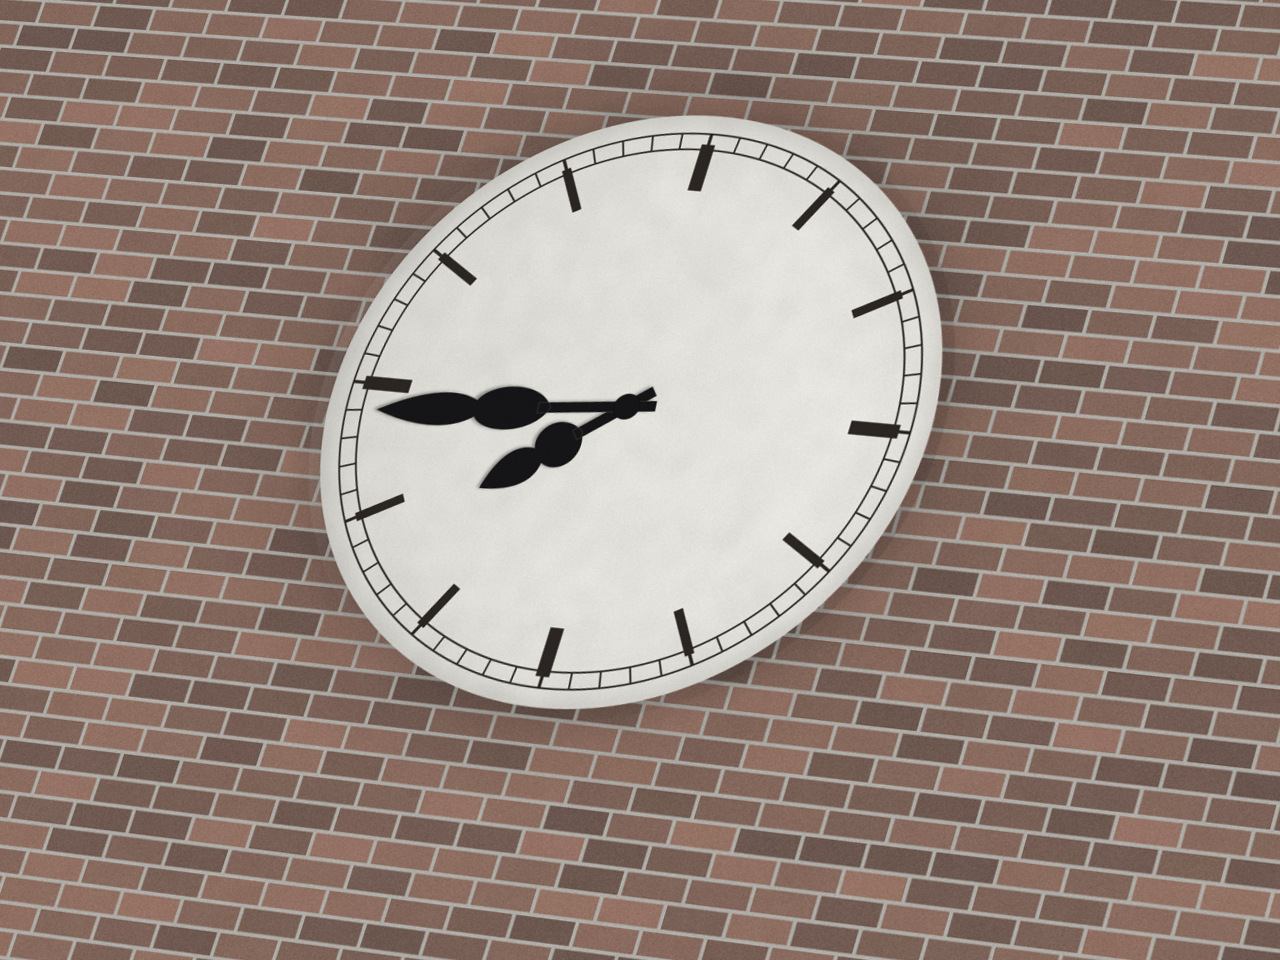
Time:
{"hour": 7, "minute": 44}
